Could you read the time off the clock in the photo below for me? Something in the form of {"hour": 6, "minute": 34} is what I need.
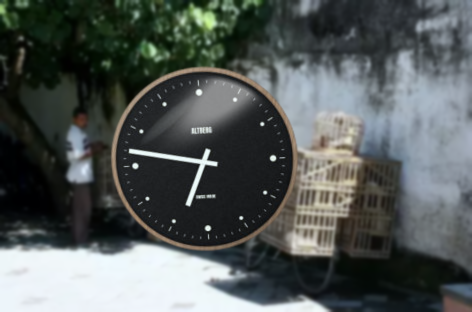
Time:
{"hour": 6, "minute": 47}
